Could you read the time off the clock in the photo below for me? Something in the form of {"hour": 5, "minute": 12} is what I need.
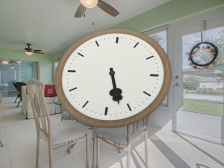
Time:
{"hour": 5, "minute": 27}
